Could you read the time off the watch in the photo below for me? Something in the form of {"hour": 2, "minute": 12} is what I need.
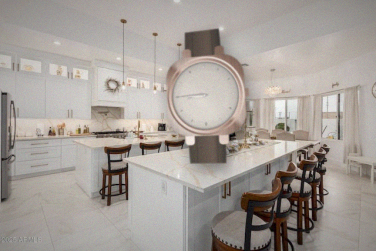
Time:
{"hour": 8, "minute": 45}
